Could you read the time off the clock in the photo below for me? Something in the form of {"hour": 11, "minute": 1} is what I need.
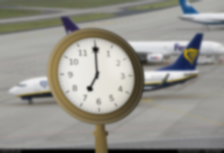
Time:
{"hour": 7, "minute": 0}
